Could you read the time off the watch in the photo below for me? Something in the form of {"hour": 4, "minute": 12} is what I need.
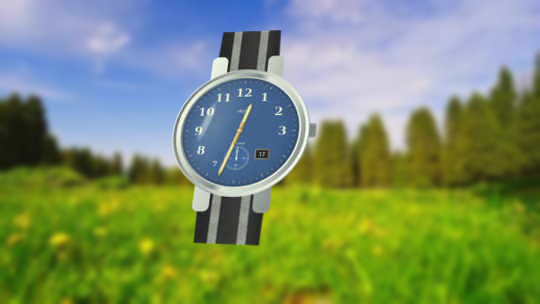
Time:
{"hour": 12, "minute": 33}
